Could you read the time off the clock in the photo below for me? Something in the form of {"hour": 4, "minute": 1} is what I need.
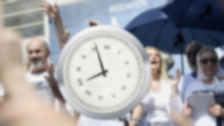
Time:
{"hour": 7, "minute": 56}
